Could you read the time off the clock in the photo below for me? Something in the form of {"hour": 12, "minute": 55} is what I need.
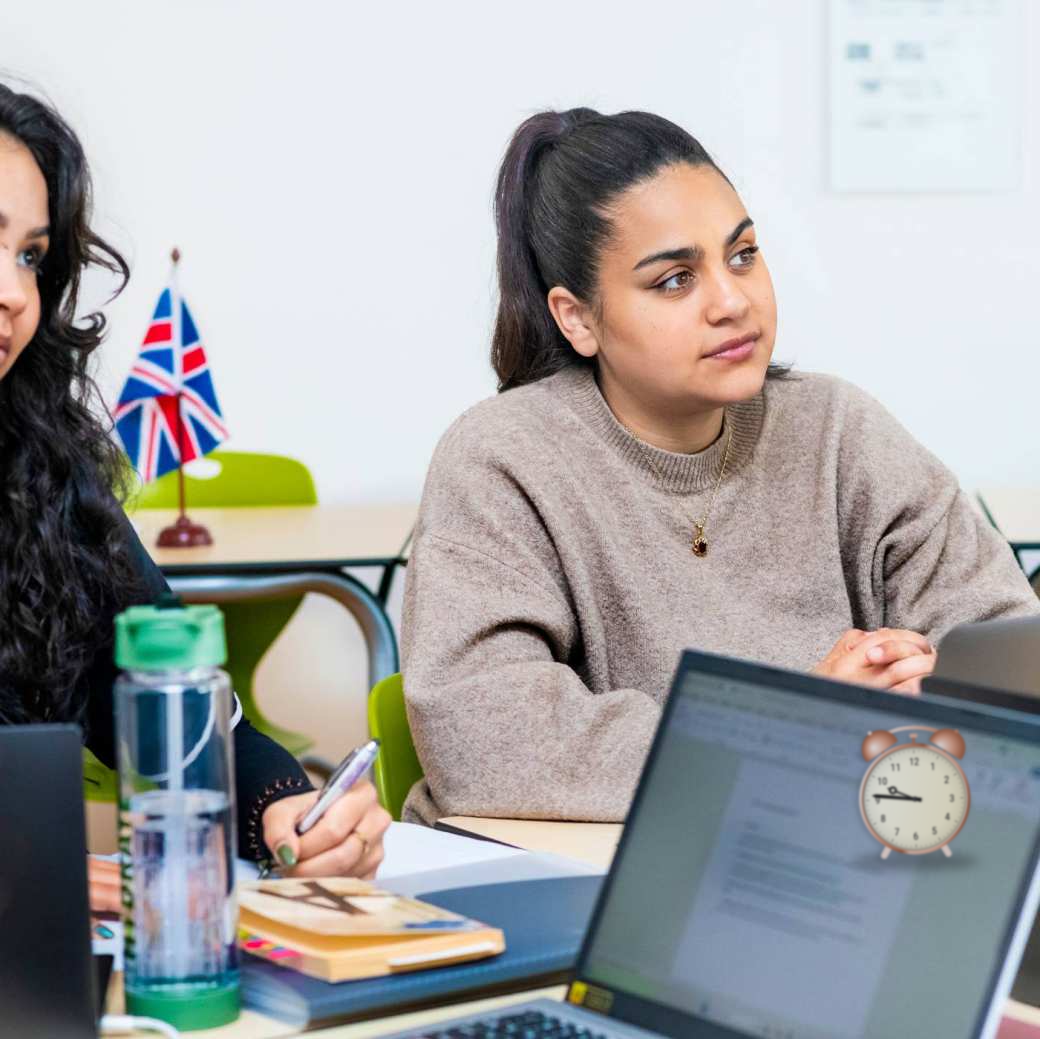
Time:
{"hour": 9, "minute": 46}
